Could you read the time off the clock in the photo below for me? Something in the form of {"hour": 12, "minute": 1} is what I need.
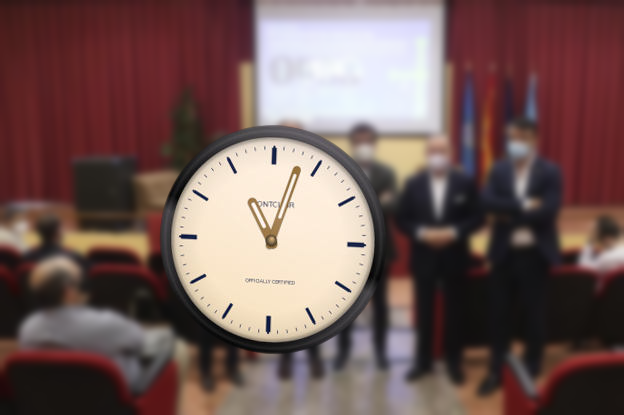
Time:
{"hour": 11, "minute": 3}
